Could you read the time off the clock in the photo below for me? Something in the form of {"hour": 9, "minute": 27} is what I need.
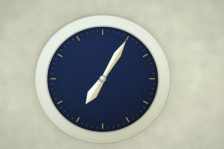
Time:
{"hour": 7, "minute": 5}
